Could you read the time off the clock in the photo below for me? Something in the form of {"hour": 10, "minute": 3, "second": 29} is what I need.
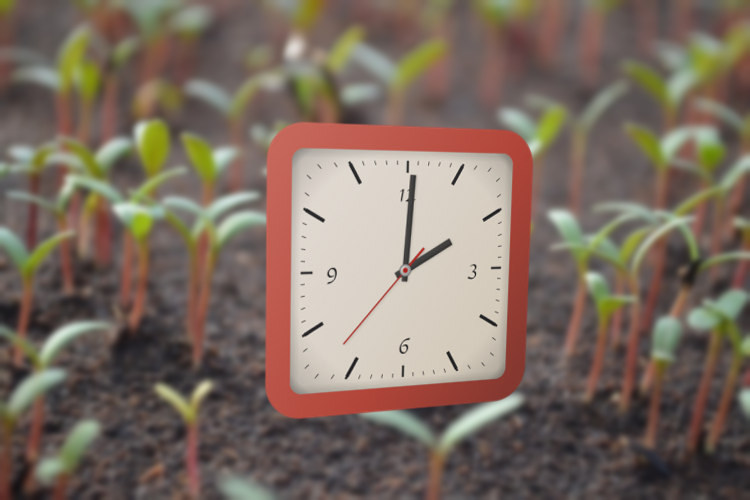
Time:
{"hour": 2, "minute": 0, "second": 37}
